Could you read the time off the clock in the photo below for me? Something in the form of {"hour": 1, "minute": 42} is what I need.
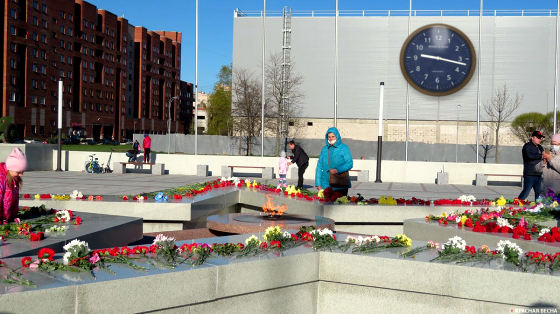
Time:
{"hour": 9, "minute": 17}
